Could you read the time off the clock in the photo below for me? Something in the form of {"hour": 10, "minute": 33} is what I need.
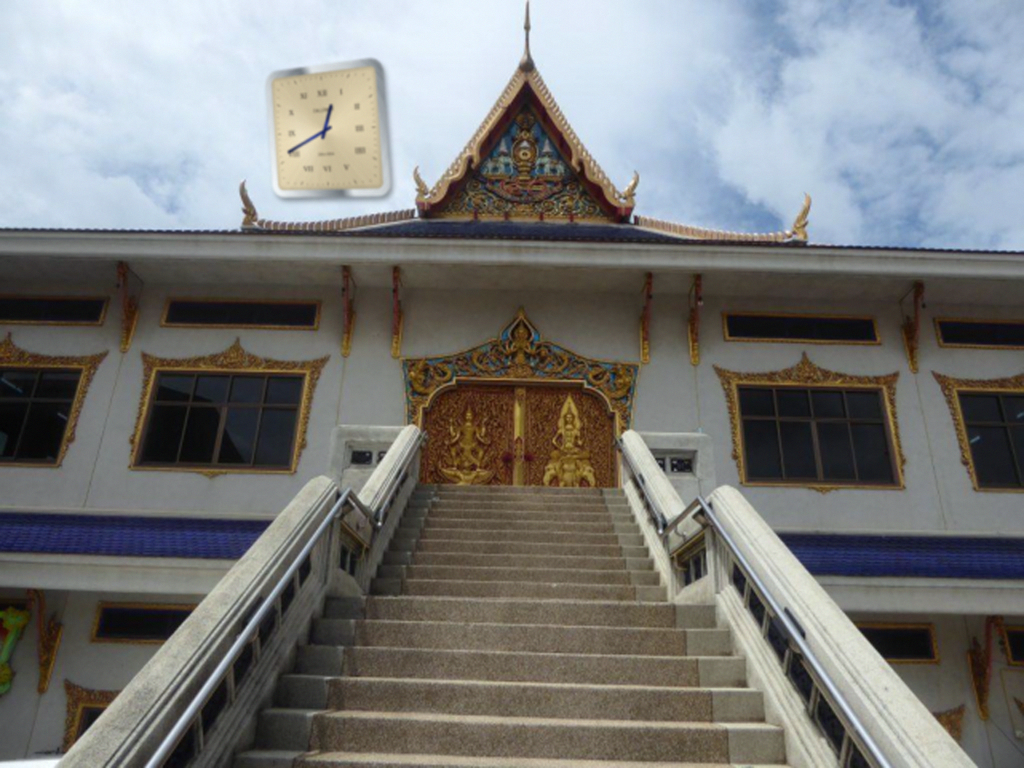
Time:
{"hour": 12, "minute": 41}
